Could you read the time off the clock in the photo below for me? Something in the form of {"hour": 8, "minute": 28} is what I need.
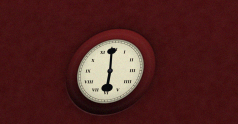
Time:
{"hour": 5, "minute": 59}
